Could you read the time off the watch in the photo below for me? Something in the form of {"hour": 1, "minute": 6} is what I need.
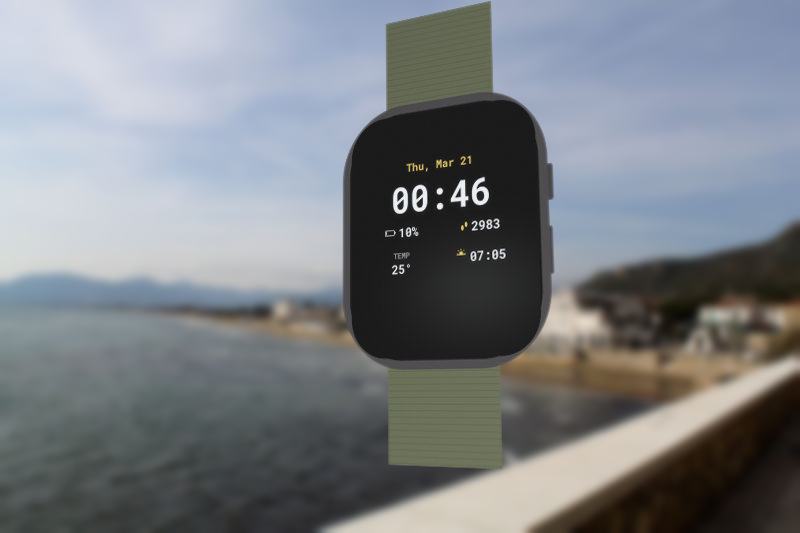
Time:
{"hour": 0, "minute": 46}
